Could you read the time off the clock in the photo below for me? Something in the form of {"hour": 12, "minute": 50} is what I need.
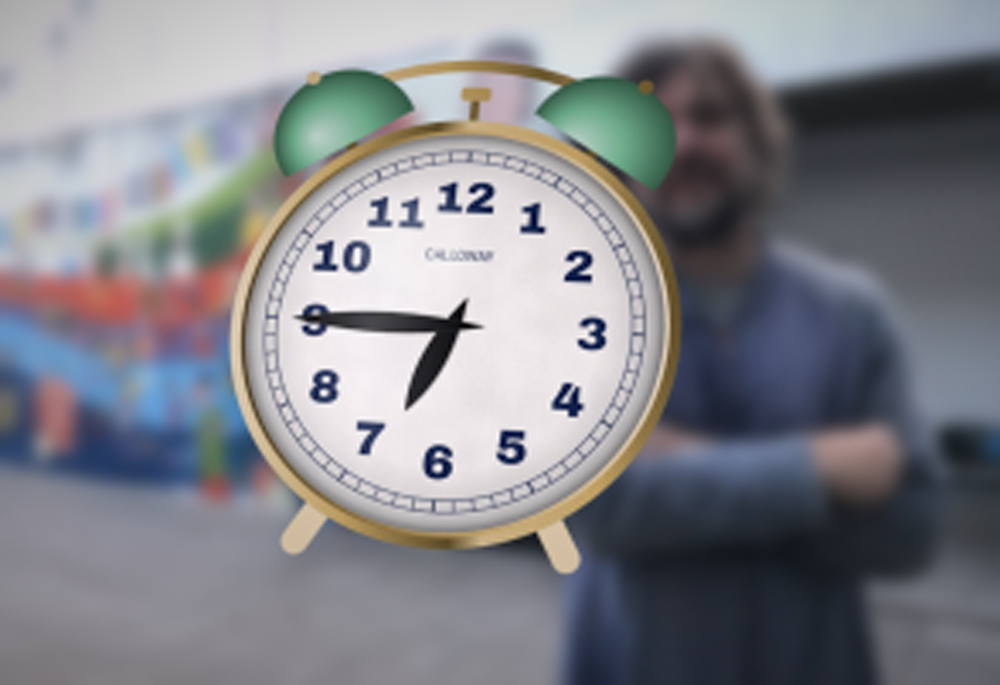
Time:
{"hour": 6, "minute": 45}
